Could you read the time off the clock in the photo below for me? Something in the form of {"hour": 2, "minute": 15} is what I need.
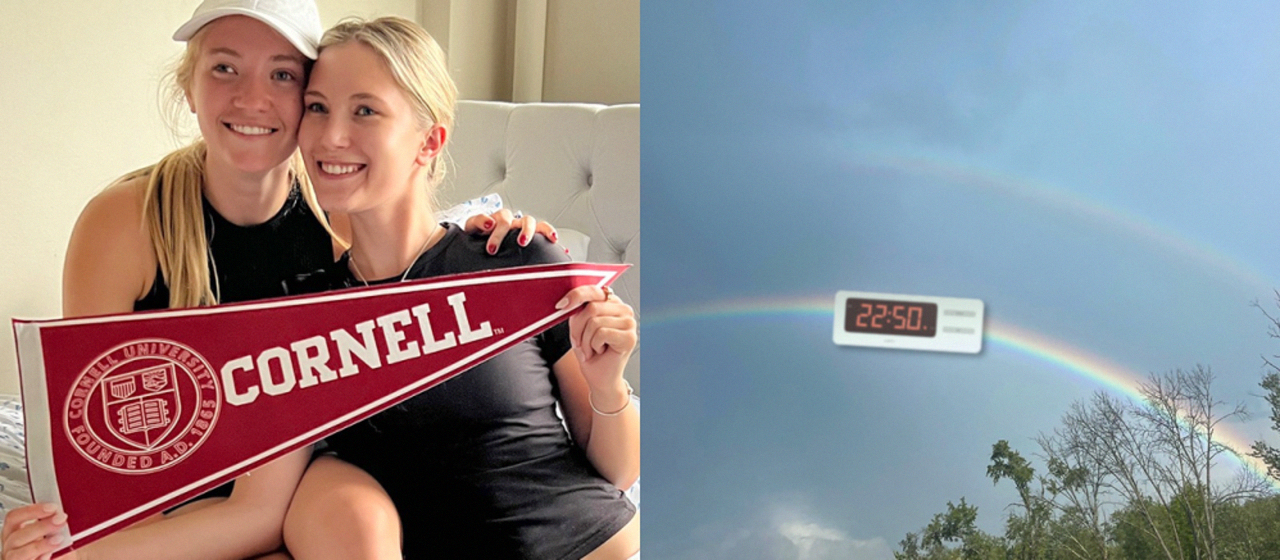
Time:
{"hour": 22, "minute": 50}
